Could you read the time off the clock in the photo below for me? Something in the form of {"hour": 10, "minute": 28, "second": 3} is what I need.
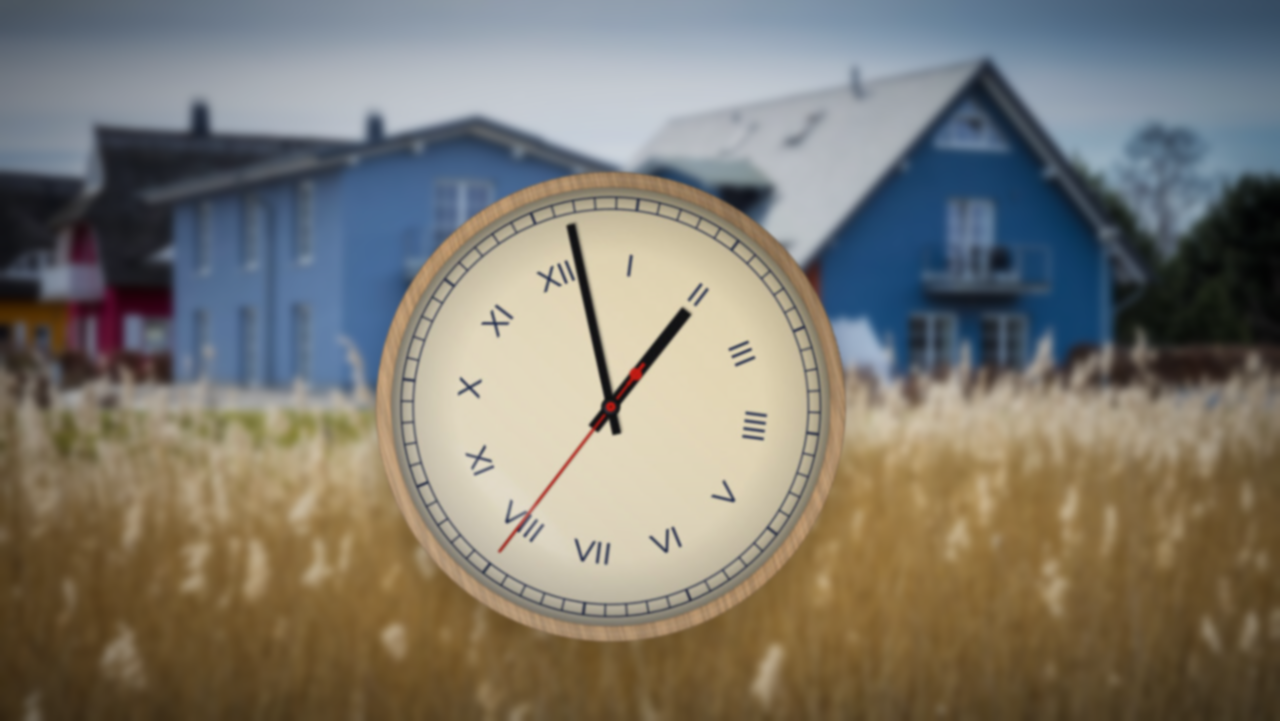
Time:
{"hour": 2, "minute": 1, "second": 40}
